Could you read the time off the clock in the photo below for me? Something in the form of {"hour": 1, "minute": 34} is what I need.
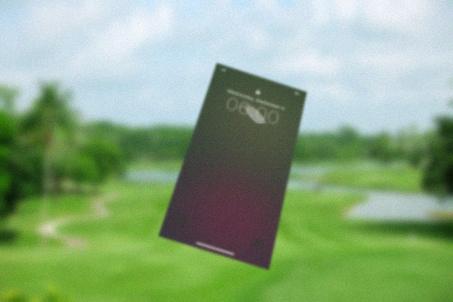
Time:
{"hour": 6, "minute": 0}
